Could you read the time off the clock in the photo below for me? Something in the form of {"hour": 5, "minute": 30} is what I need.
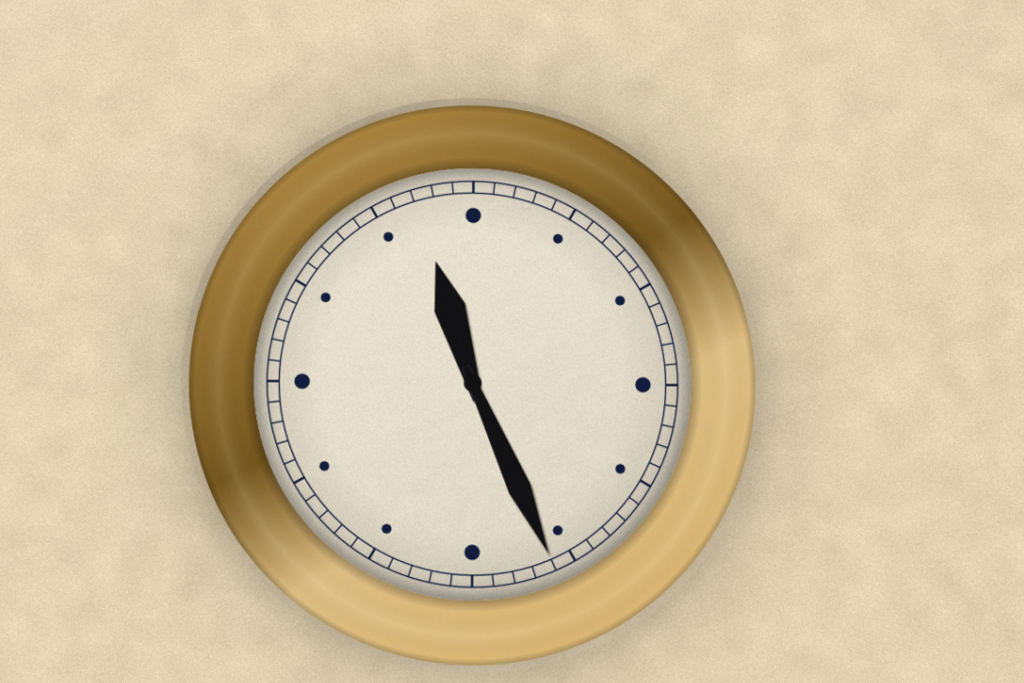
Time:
{"hour": 11, "minute": 26}
